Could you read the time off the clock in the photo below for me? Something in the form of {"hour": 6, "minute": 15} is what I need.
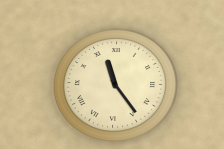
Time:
{"hour": 11, "minute": 24}
